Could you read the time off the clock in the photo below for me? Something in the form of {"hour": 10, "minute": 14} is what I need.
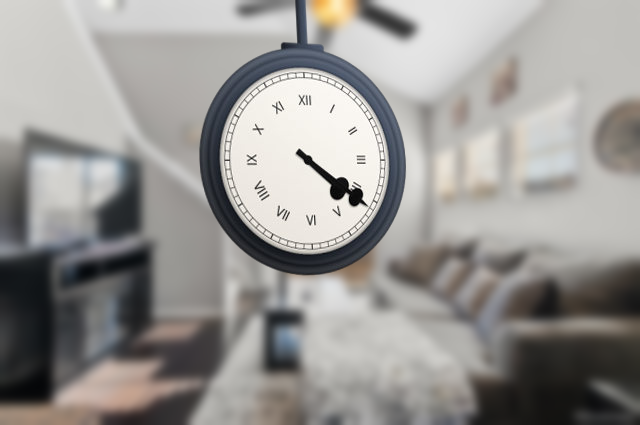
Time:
{"hour": 4, "minute": 21}
